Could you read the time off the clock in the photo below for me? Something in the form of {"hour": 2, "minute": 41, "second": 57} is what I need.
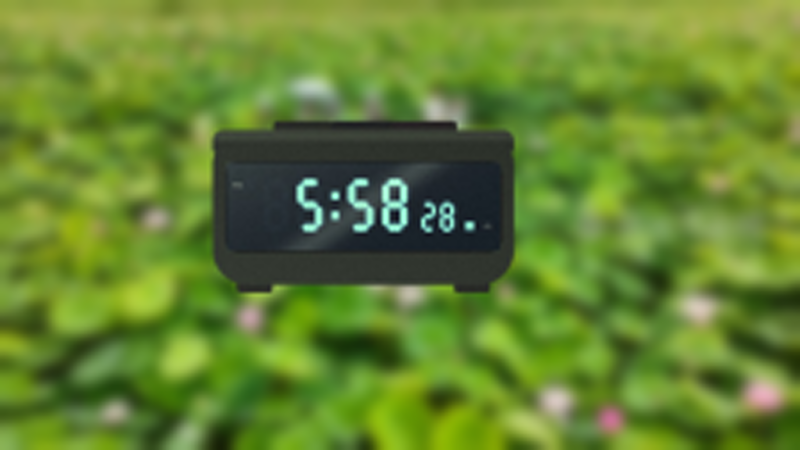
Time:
{"hour": 5, "minute": 58, "second": 28}
